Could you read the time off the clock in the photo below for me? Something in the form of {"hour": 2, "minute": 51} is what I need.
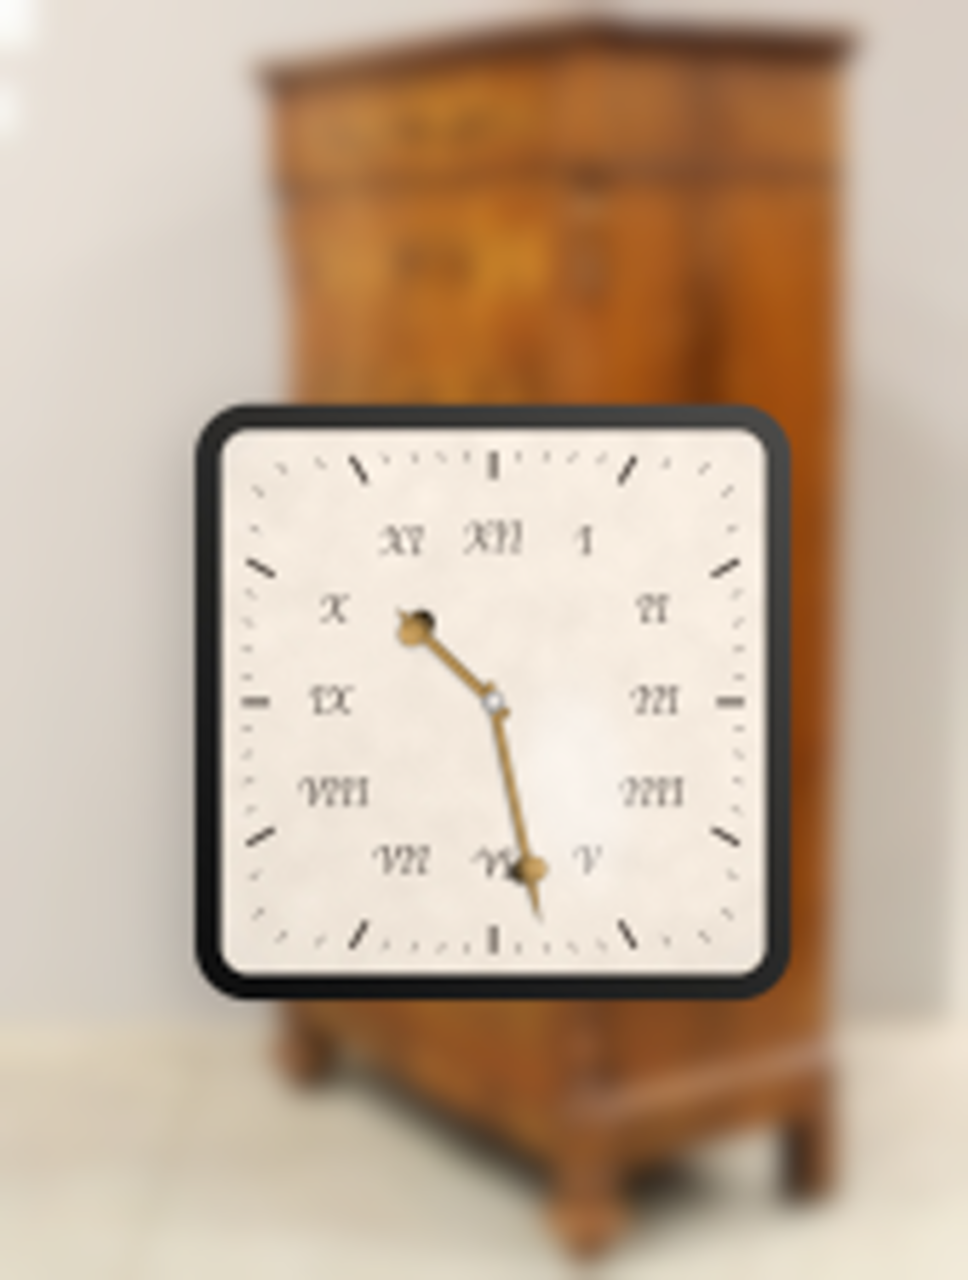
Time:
{"hour": 10, "minute": 28}
